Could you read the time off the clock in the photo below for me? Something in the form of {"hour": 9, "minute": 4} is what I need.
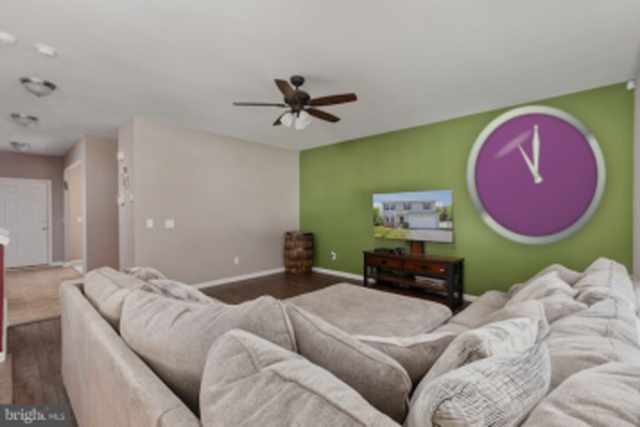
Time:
{"hour": 11, "minute": 0}
